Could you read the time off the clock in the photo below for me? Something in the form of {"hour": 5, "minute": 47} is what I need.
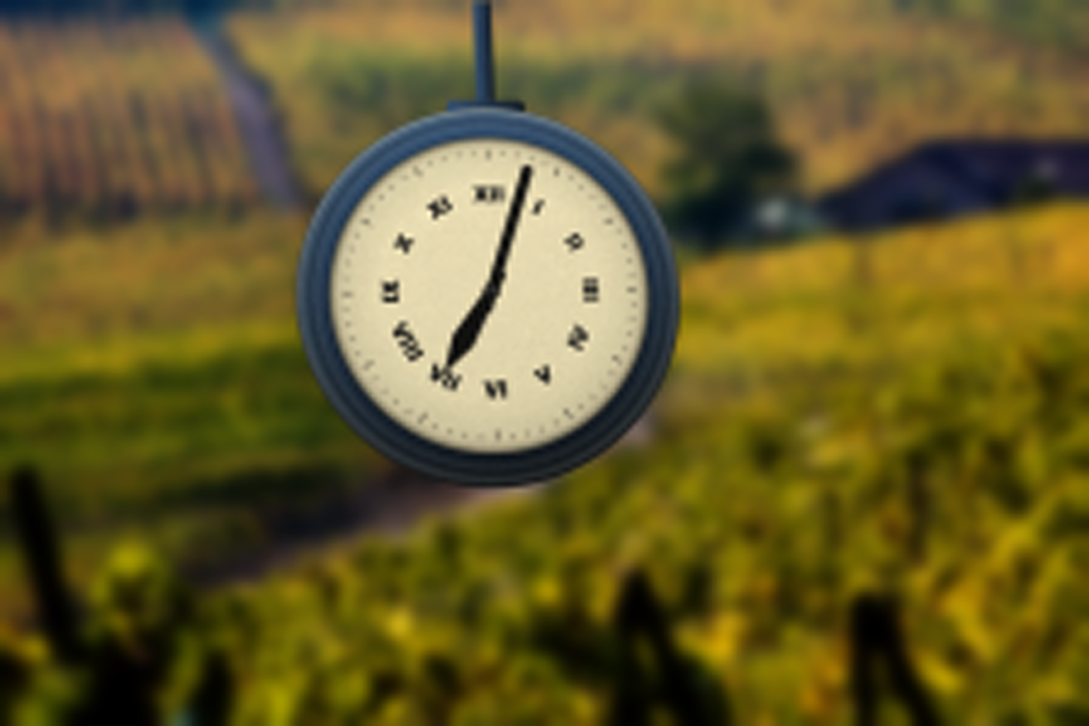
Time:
{"hour": 7, "minute": 3}
